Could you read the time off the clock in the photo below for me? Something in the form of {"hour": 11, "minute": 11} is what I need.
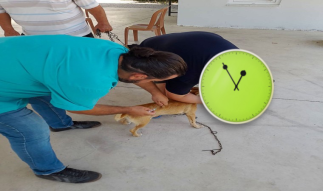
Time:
{"hour": 12, "minute": 55}
